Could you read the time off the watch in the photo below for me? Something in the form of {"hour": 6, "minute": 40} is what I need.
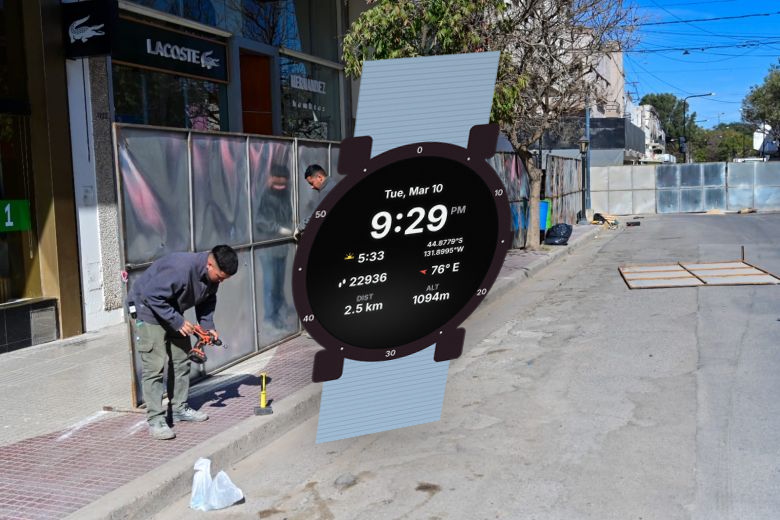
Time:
{"hour": 9, "minute": 29}
